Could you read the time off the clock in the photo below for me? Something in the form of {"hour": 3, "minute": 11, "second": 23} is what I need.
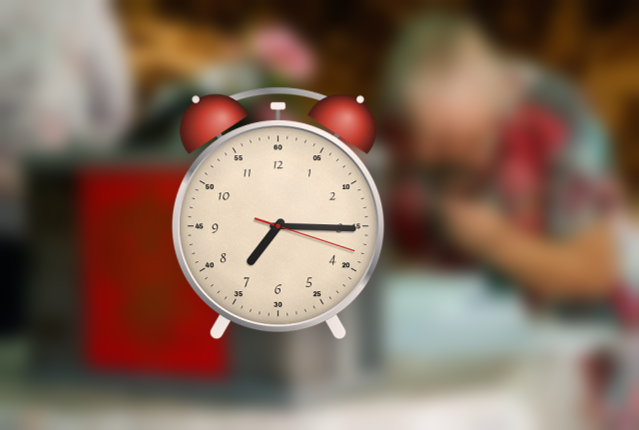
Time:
{"hour": 7, "minute": 15, "second": 18}
